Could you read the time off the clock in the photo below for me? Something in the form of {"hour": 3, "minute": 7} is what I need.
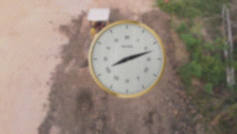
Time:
{"hour": 8, "minute": 12}
